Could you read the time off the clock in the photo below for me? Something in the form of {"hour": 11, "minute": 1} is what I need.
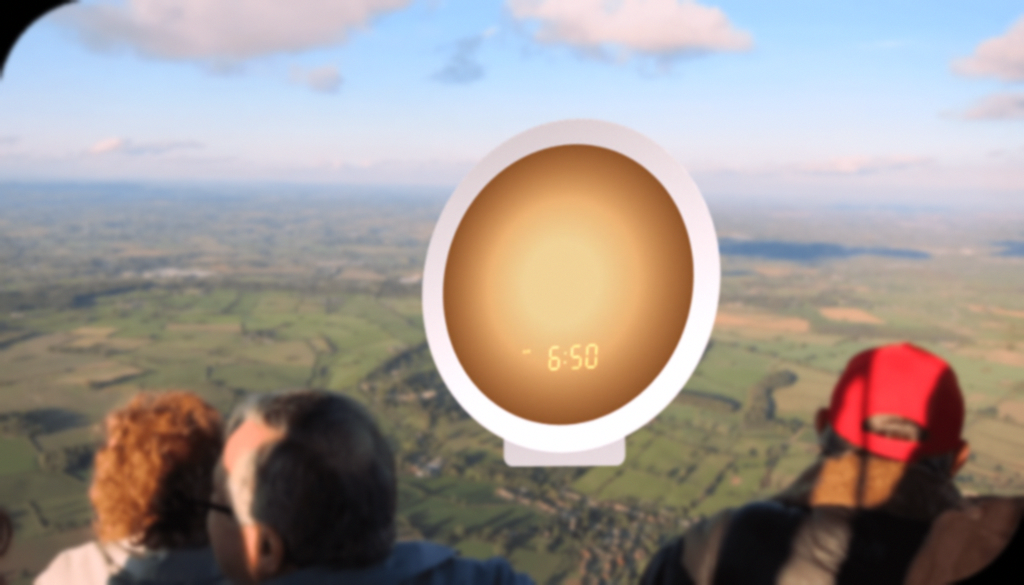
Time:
{"hour": 6, "minute": 50}
